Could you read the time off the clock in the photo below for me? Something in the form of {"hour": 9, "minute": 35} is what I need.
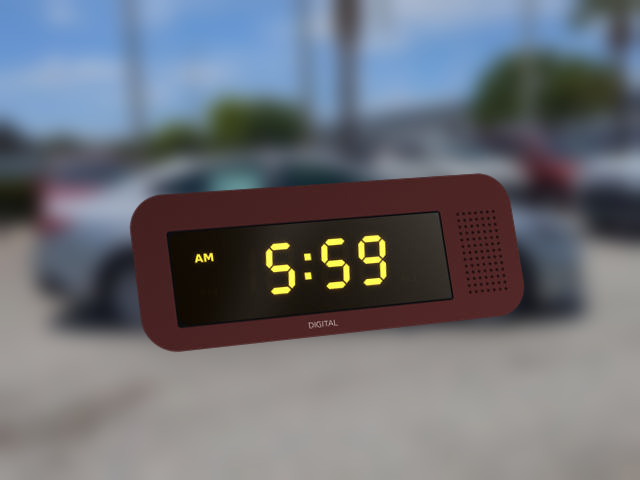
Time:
{"hour": 5, "minute": 59}
